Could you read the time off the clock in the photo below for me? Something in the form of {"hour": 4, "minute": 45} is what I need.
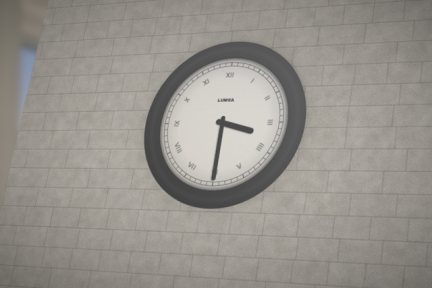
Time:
{"hour": 3, "minute": 30}
